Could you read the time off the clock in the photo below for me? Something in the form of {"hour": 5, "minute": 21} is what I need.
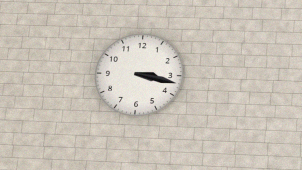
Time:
{"hour": 3, "minute": 17}
